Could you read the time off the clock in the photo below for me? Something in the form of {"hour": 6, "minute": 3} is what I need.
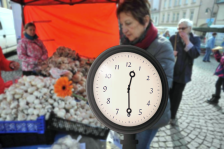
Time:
{"hour": 12, "minute": 30}
